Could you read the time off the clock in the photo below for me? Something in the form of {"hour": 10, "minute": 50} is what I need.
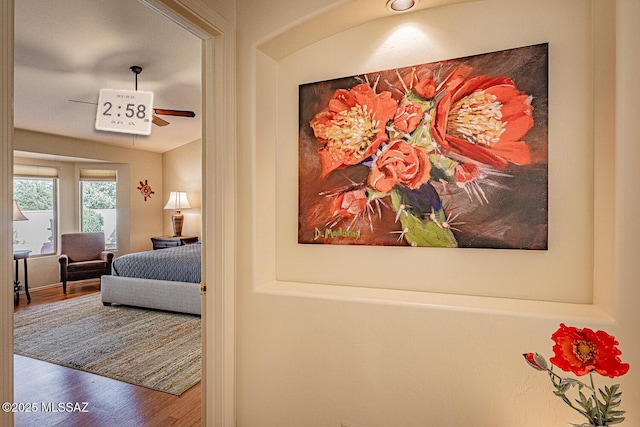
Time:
{"hour": 2, "minute": 58}
